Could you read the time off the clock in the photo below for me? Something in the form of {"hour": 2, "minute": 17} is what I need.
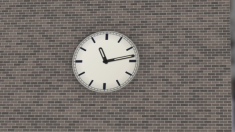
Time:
{"hour": 11, "minute": 13}
